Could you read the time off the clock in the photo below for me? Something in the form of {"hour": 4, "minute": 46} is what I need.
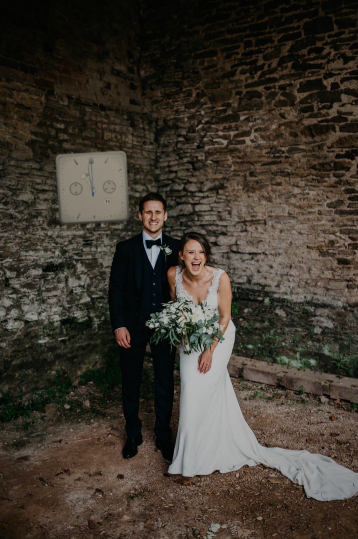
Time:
{"hour": 10, "minute": 59}
